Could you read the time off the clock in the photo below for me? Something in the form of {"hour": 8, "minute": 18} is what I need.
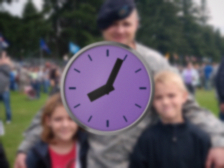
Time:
{"hour": 8, "minute": 4}
